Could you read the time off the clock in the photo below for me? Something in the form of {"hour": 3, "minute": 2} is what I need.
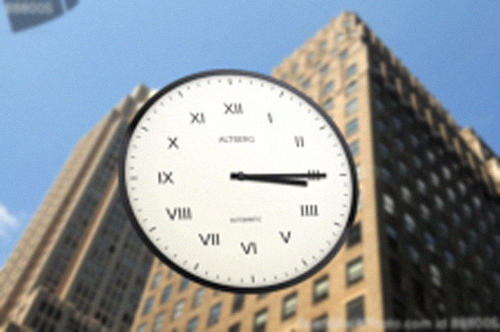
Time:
{"hour": 3, "minute": 15}
